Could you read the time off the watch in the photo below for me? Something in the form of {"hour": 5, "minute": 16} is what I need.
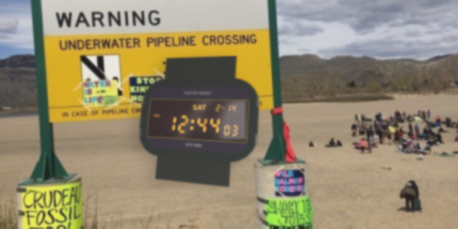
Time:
{"hour": 12, "minute": 44}
